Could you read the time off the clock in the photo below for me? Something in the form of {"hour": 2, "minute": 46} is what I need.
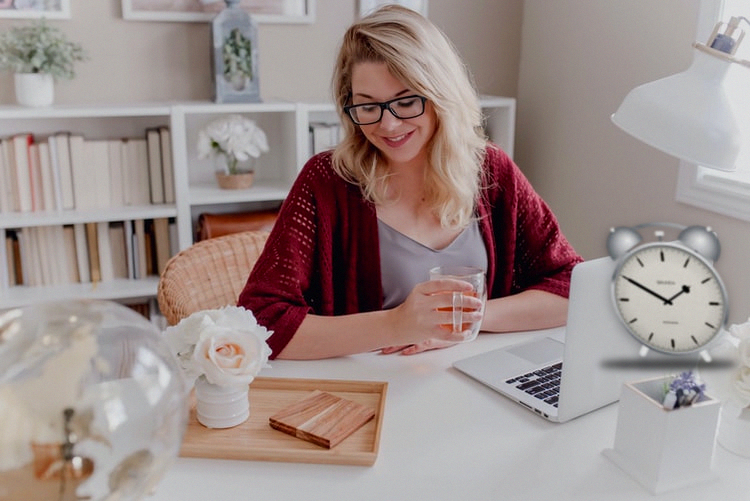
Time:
{"hour": 1, "minute": 50}
